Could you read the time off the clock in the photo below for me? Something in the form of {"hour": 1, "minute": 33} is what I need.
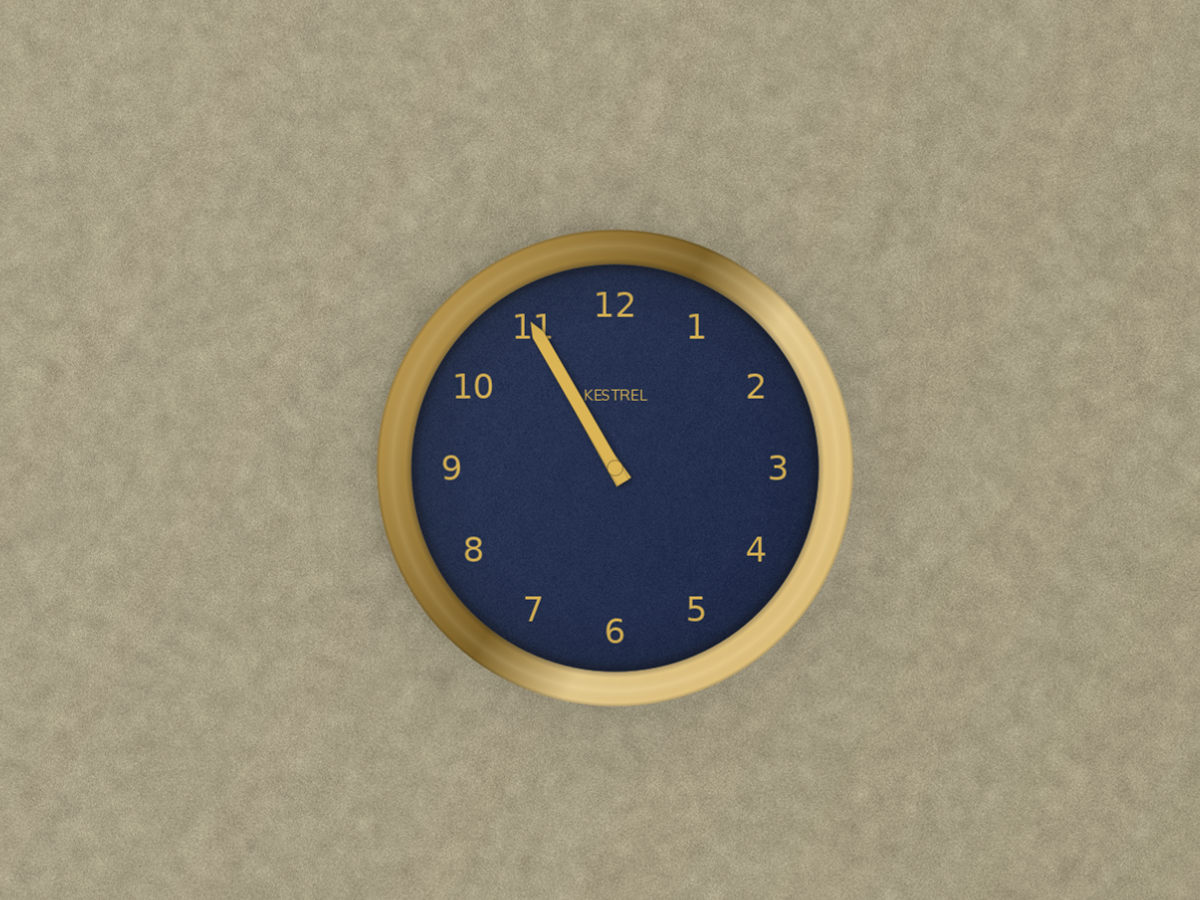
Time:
{"hour": 10, "minute": 55}
